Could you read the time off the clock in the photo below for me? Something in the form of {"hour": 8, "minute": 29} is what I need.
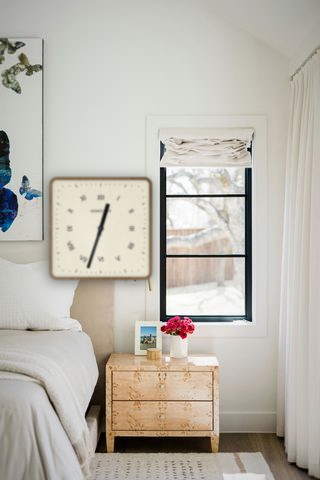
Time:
{"hour": 12, "minute": 33}
